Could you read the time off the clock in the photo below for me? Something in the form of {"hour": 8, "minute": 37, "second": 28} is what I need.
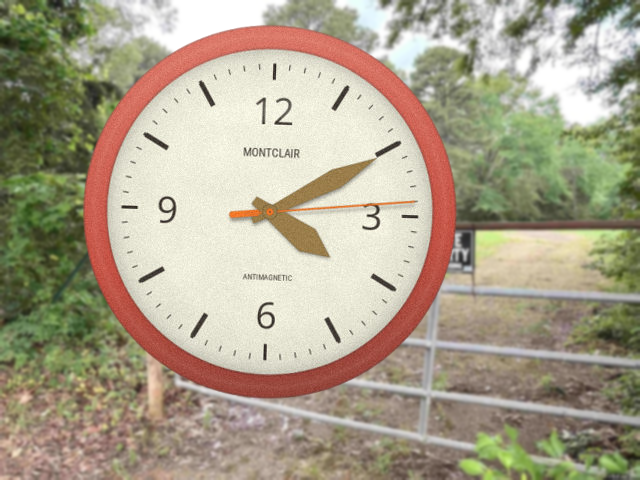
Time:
{"hour": 4, "minute": 10, "second": 14}
